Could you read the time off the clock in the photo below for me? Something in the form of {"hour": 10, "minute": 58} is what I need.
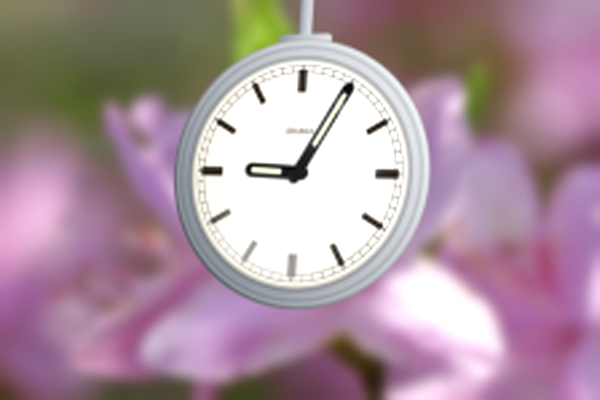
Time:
{"hour": 9, "minute": 5}
